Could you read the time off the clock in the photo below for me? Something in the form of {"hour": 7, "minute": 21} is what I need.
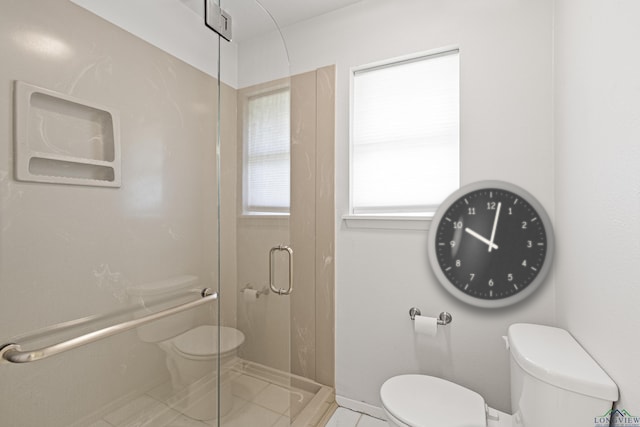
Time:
{"hour": 10, "minute": 2}
